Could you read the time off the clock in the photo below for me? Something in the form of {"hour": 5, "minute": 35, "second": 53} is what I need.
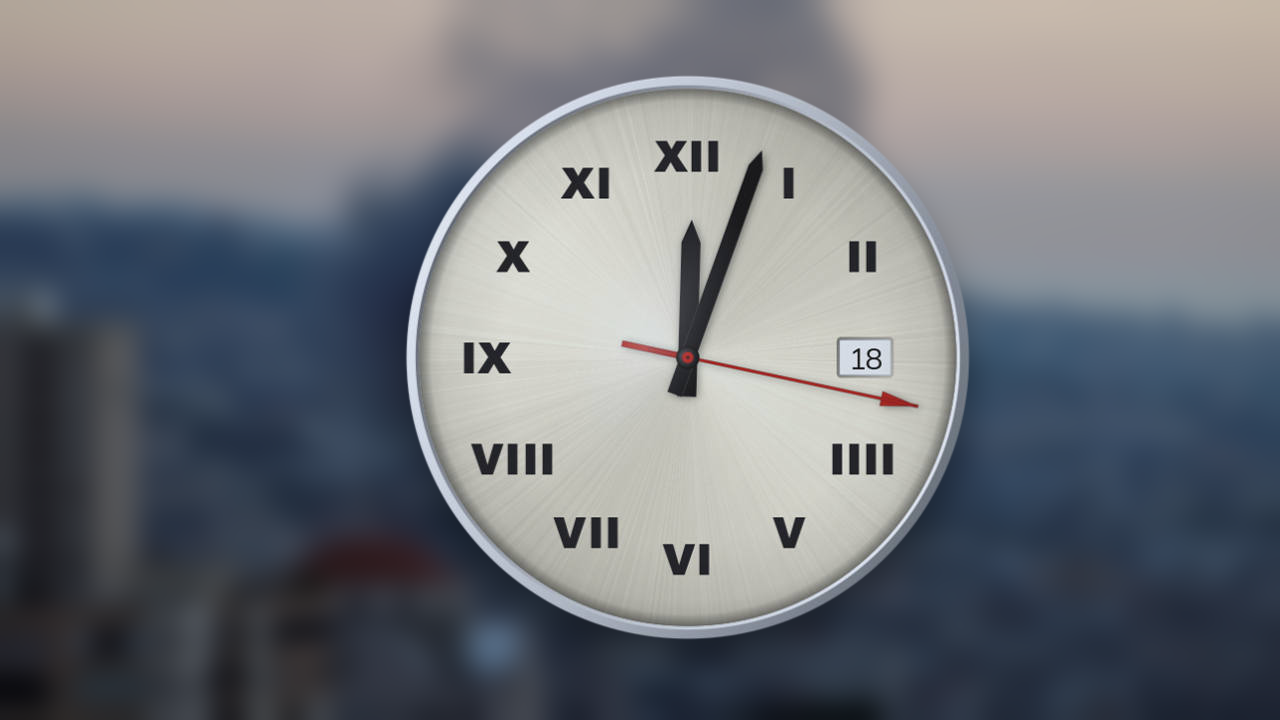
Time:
{"hour": 12, "minute": 3, "second": 17}
